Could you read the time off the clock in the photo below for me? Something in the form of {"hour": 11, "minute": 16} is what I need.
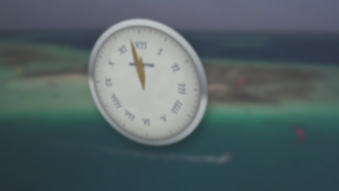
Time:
{"hour": 11, "minute": 58}
